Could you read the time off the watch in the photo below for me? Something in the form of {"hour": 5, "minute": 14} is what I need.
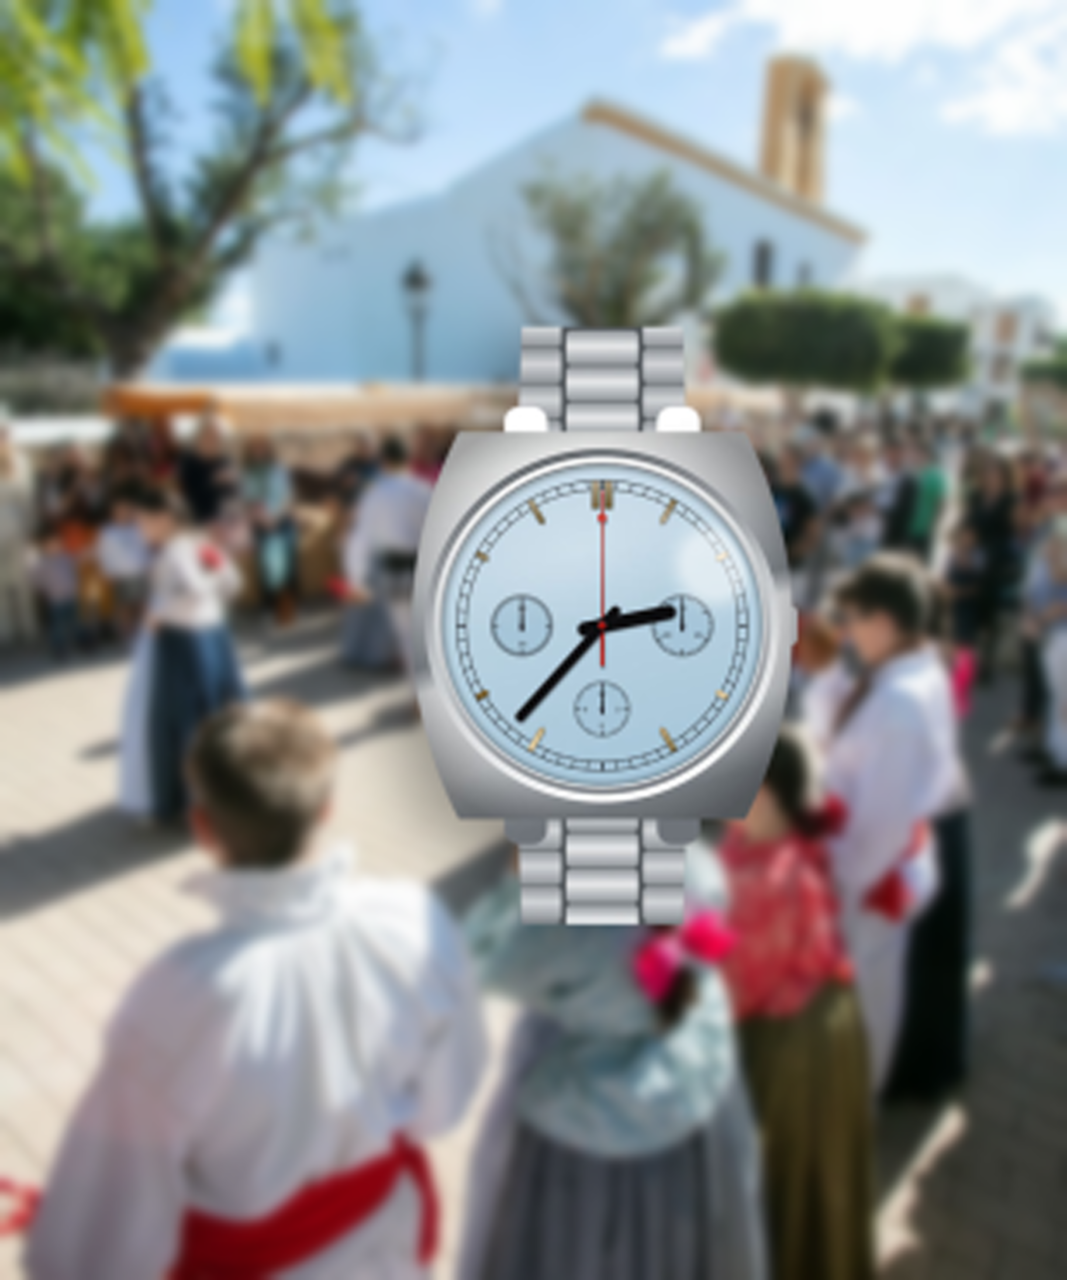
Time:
{"hour": 2, "minute": 37}
